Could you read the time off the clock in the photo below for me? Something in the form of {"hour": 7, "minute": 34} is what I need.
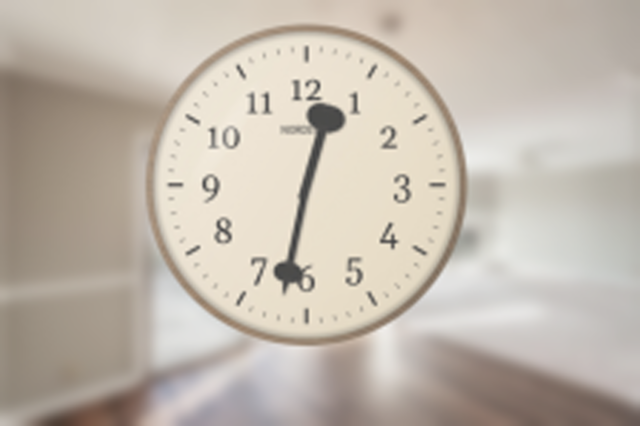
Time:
{"hour": 12, "minute": 32}
